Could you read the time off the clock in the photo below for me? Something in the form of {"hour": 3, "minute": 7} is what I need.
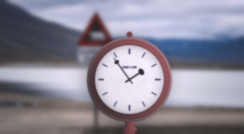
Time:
{"hour": 1, "minute": 54}
